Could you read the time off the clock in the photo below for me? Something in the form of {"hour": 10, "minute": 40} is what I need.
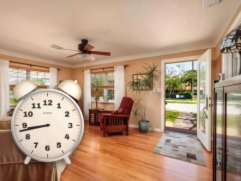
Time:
{"hour": 8, "minute": 43}
